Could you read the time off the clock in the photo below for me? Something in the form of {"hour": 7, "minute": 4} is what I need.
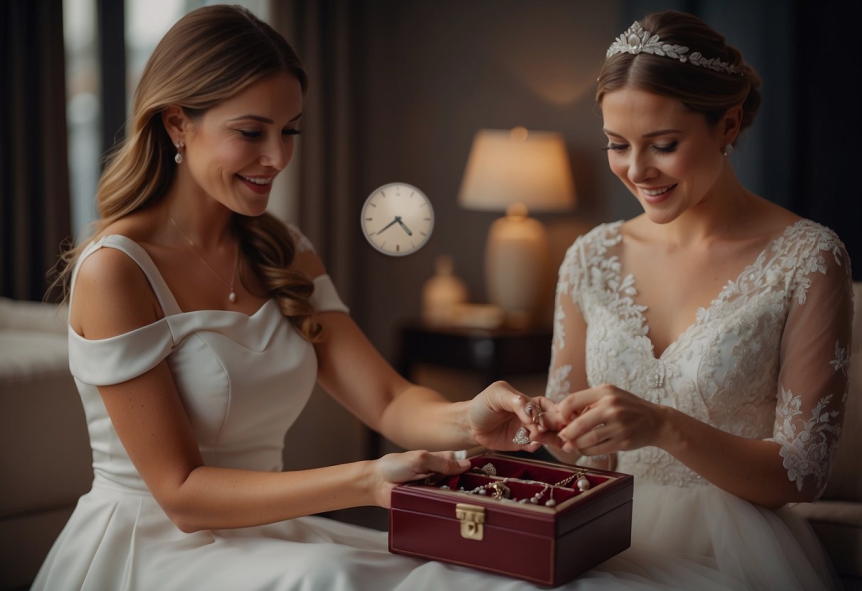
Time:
{"hour": 4, "minute": 39}
